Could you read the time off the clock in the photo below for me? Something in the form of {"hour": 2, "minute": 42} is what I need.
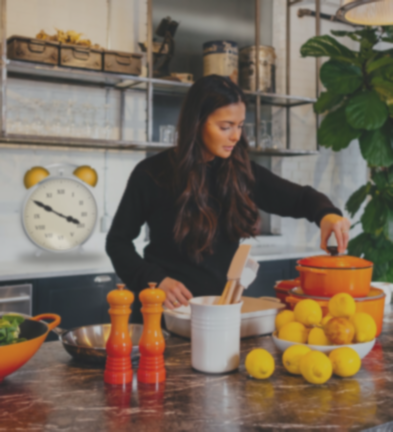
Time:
{"hour": 3, "minute": 50}
